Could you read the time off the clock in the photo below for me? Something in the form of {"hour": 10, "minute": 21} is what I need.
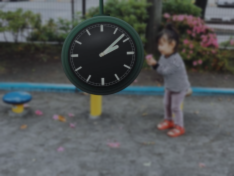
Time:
{"hour": 2, "minute": 8}
